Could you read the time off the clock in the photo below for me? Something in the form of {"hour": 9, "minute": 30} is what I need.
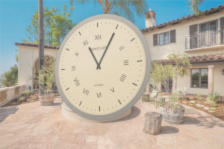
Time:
{"hour": 11, "minute": 5}
